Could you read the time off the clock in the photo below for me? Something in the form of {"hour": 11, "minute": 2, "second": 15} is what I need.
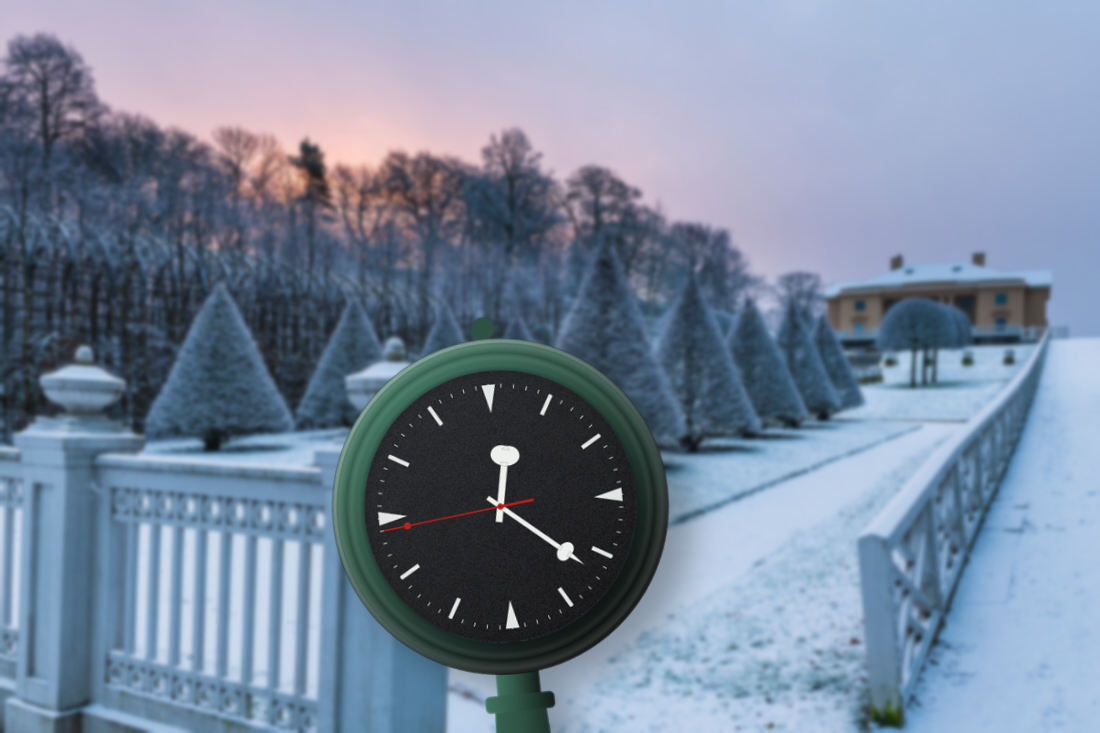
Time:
{"hour": 12, "minute": 21, "second": 44}
